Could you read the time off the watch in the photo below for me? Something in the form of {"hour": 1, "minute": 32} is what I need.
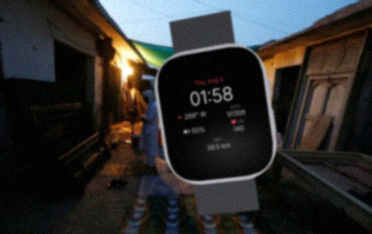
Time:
{"hour": 1, "minute": 58}
